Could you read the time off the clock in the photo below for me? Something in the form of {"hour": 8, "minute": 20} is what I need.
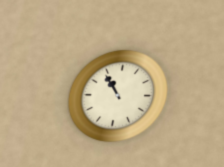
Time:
{"hour": 10, "minute": 54}
